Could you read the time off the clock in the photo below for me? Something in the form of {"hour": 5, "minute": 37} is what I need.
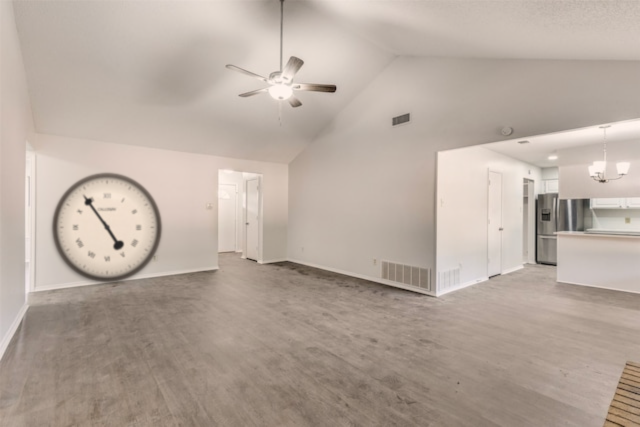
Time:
{"hour": 4, "minute": 54}
